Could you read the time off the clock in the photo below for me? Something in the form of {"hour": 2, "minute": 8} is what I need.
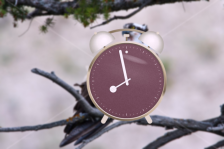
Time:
{"hour": 7, "minute": 58}
